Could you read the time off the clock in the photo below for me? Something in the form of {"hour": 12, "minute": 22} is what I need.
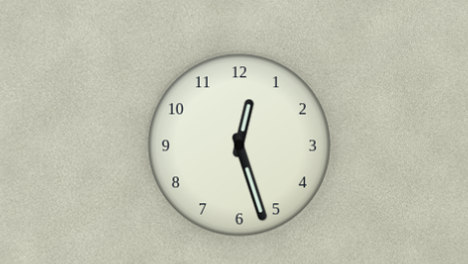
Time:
{"hour": 12, "minute": 27}
